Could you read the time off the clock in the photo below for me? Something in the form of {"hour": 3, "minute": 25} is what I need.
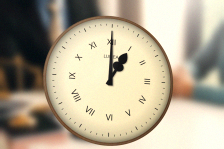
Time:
{"hour": 1, "minute": 0}
